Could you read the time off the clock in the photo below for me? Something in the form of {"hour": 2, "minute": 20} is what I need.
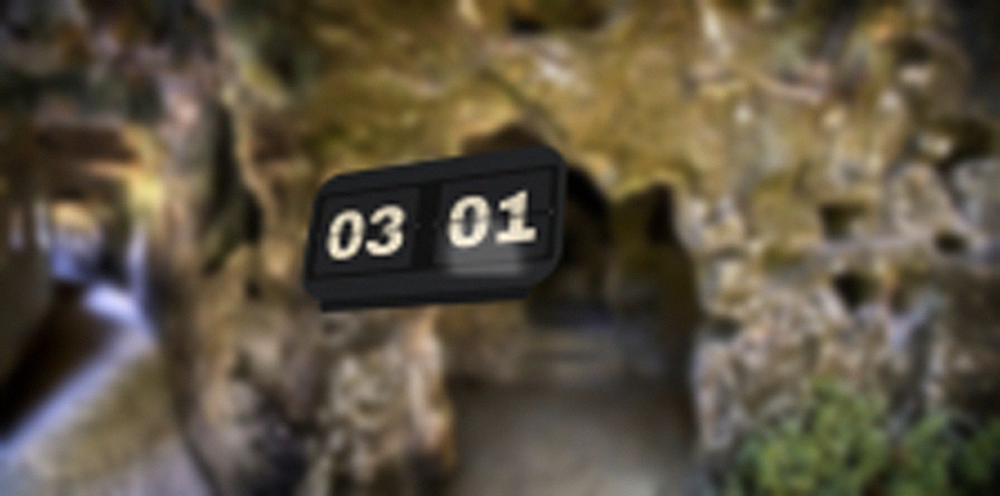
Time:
{"hour": 3, "minute": 1}
